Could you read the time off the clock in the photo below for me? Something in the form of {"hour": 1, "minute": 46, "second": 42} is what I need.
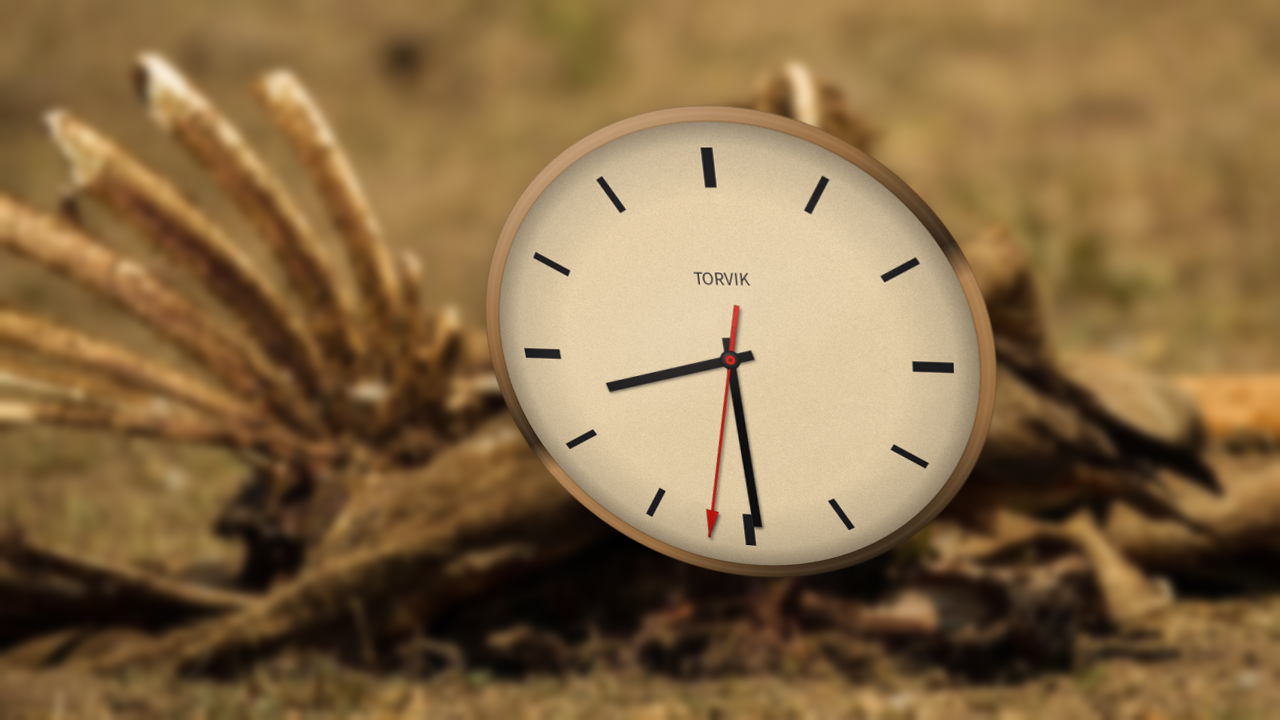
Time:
{"hour": 8, "minute": 29, "second": 32}
